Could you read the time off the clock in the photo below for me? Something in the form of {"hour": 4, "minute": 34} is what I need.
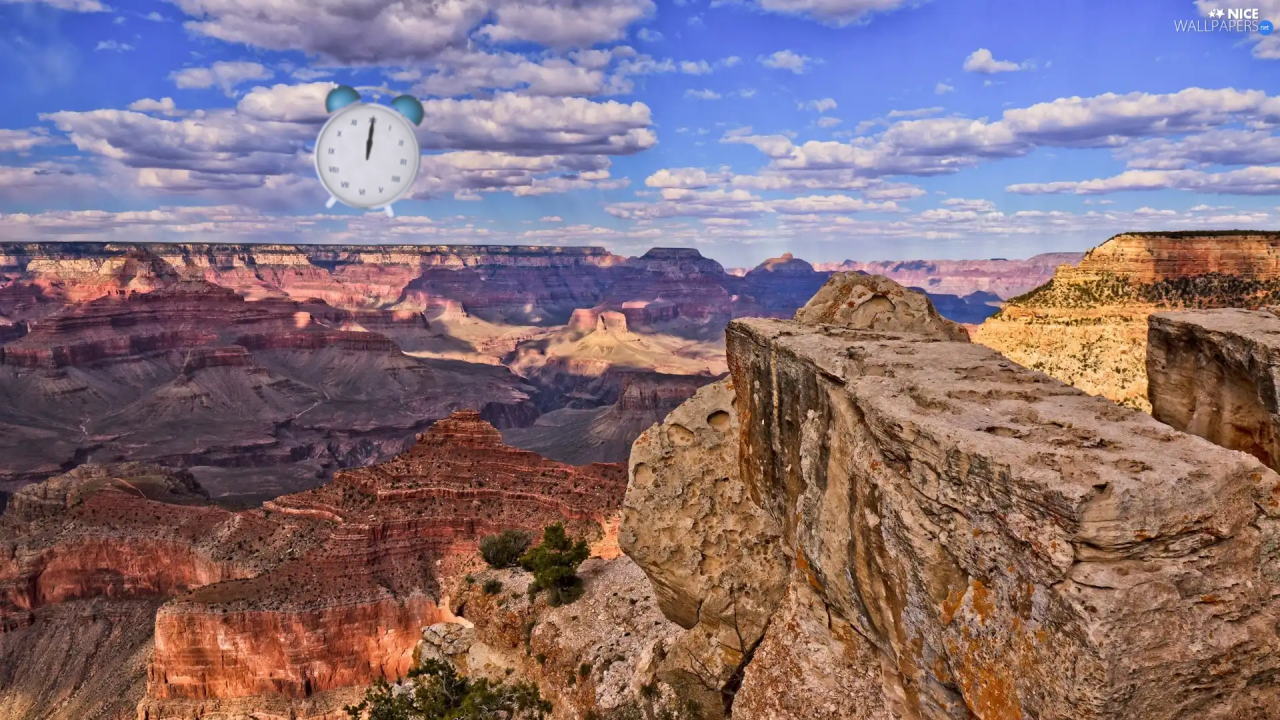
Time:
{"hour": 12, "minute": 0}
